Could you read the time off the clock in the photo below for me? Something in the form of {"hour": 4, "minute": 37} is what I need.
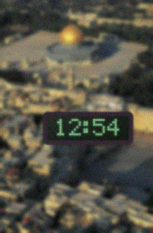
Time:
{"hour": 12, "minute": 54}
